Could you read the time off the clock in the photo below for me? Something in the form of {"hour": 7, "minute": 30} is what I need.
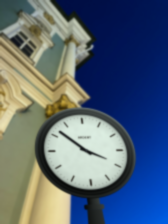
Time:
{"hour": 3, "minute": 52}
